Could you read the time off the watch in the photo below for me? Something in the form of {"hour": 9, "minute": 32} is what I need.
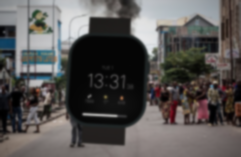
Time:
{"hour": 13, "minute": 31}
